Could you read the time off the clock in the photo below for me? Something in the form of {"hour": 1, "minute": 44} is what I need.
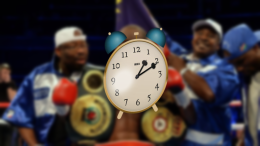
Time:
{"hour": 1, "minute": 11}
